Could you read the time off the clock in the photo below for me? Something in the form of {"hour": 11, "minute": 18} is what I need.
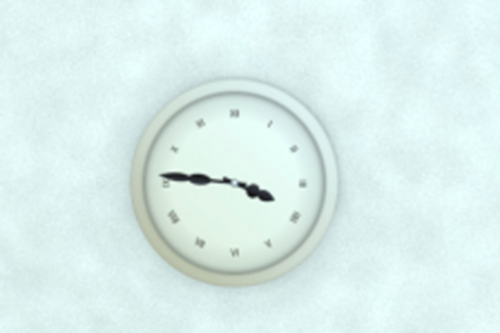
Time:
{"hour": 3, "minute": 46}
